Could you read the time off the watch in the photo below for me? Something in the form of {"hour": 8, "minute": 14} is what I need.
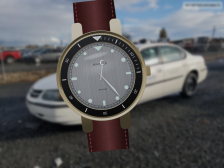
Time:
{"hour": 12, "minute": 24}
